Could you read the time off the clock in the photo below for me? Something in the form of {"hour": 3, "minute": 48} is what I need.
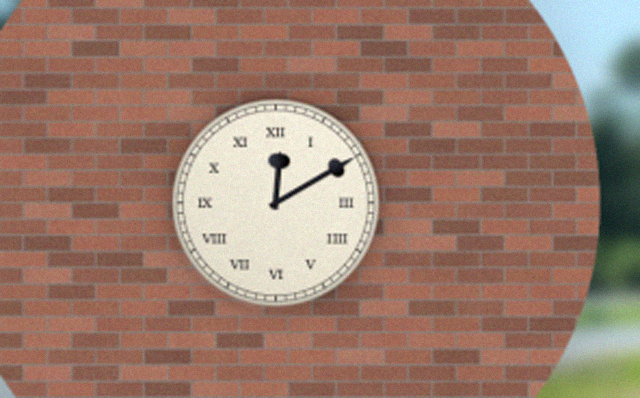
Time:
{"hour": 12, "minute": 10}
